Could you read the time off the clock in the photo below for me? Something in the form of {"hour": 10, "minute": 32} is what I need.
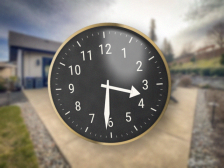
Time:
{"hour": 3, "minute": 31}
